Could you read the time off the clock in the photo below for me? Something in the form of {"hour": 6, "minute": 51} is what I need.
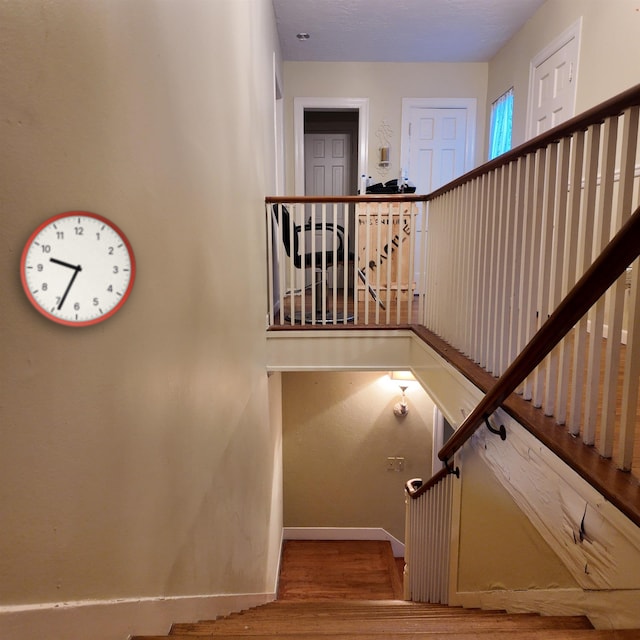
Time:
{"hour": 9, "minute": 34}
